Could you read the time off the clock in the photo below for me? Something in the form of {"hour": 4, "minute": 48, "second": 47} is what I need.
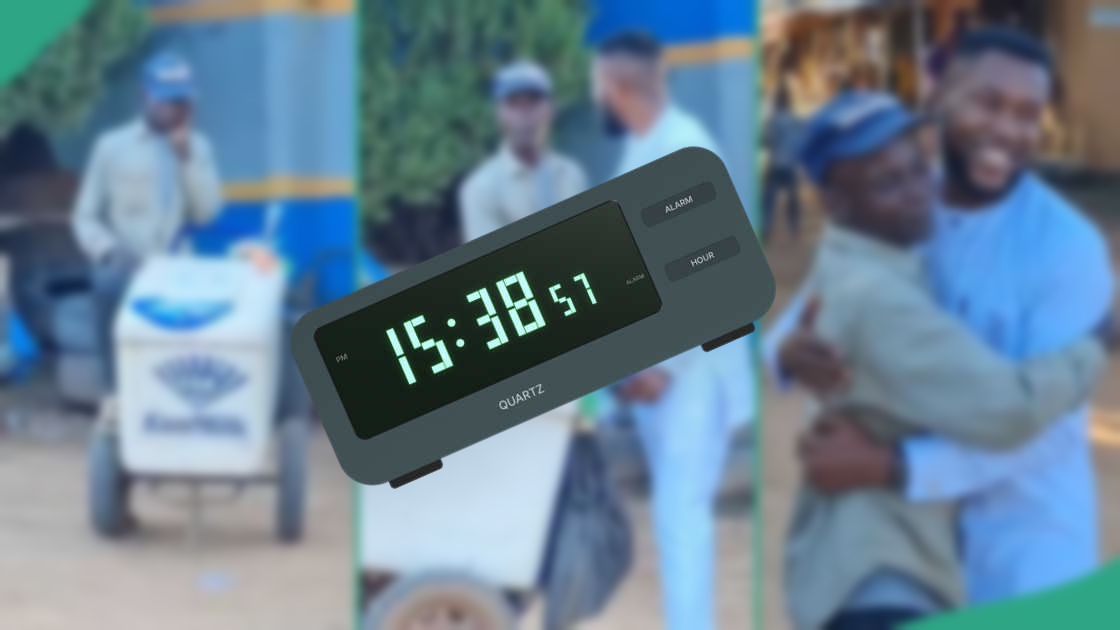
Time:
{"hour": 15, "minute": 38, "second": 57}
